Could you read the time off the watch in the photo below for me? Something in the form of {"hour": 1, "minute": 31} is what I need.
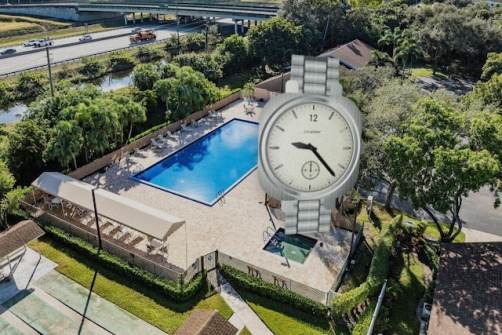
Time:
{"hour": 9, "minute": 23}
